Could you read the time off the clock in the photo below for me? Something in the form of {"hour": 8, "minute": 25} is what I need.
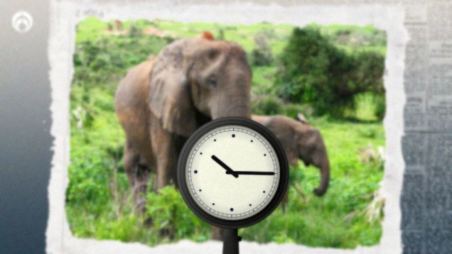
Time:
{"hour": 10, "minute": 15}
